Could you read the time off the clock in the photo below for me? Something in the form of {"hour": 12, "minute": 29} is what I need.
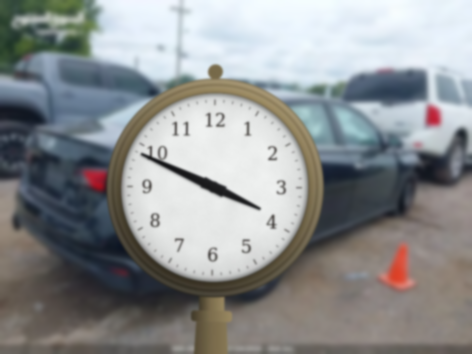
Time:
{"hour": 3, "minute": 49}
